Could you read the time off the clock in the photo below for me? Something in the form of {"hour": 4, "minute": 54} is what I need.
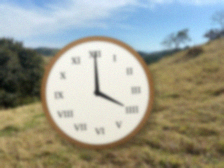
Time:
{"hour": 4, "minute": 0}
